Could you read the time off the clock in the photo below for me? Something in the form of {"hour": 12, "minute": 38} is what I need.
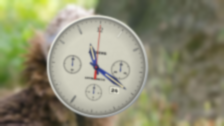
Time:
{"hour": 11, "minute": 20}
